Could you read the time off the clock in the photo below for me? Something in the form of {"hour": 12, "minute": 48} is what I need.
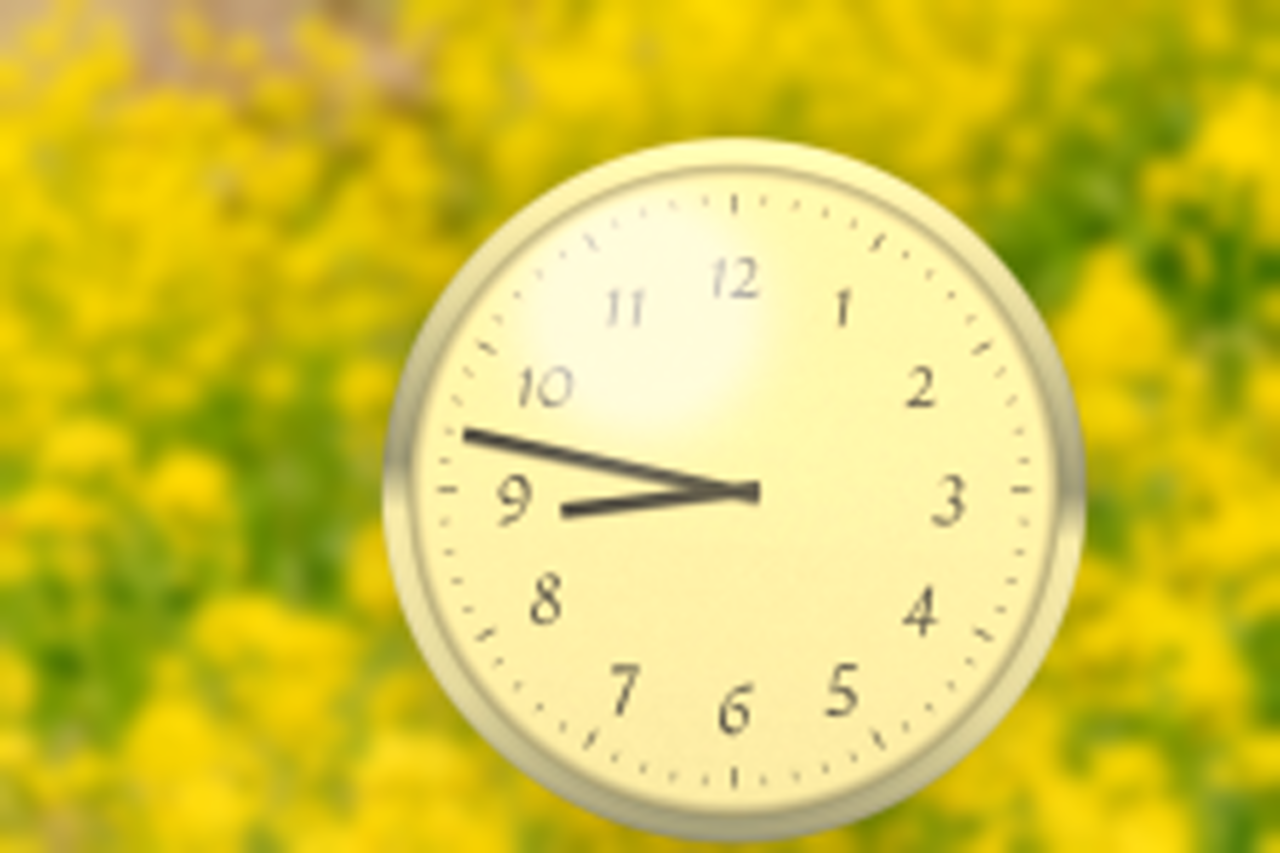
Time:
{"hour": 8, "minute": 47}
